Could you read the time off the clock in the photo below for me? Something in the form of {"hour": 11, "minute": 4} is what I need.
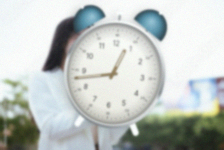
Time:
{"hour": 12, "minute": 43}
